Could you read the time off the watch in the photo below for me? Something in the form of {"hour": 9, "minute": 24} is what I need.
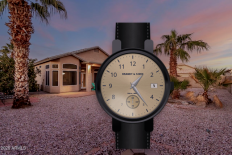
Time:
{"hour": 1, "minute": 24}
